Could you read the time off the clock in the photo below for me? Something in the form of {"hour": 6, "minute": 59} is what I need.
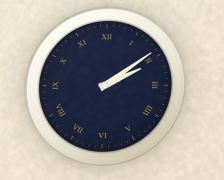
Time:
{"hour": 2, "minute": 9}
